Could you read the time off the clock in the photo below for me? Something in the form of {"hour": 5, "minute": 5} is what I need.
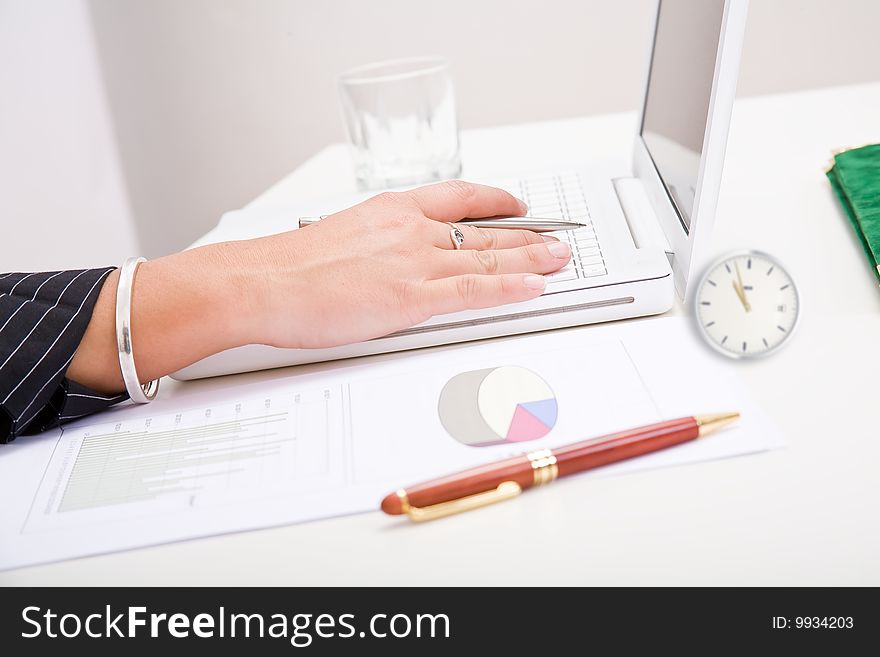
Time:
{"hour": 10, "minute": 57}
